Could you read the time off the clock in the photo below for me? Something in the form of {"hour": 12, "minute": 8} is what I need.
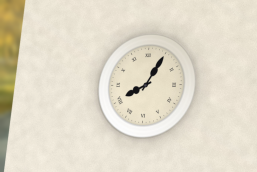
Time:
{"hour": 8, "minute": 5}
